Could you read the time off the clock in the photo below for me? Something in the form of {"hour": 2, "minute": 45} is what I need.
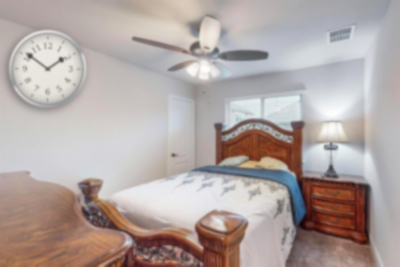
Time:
{"hour": 1, "minute": 51}
